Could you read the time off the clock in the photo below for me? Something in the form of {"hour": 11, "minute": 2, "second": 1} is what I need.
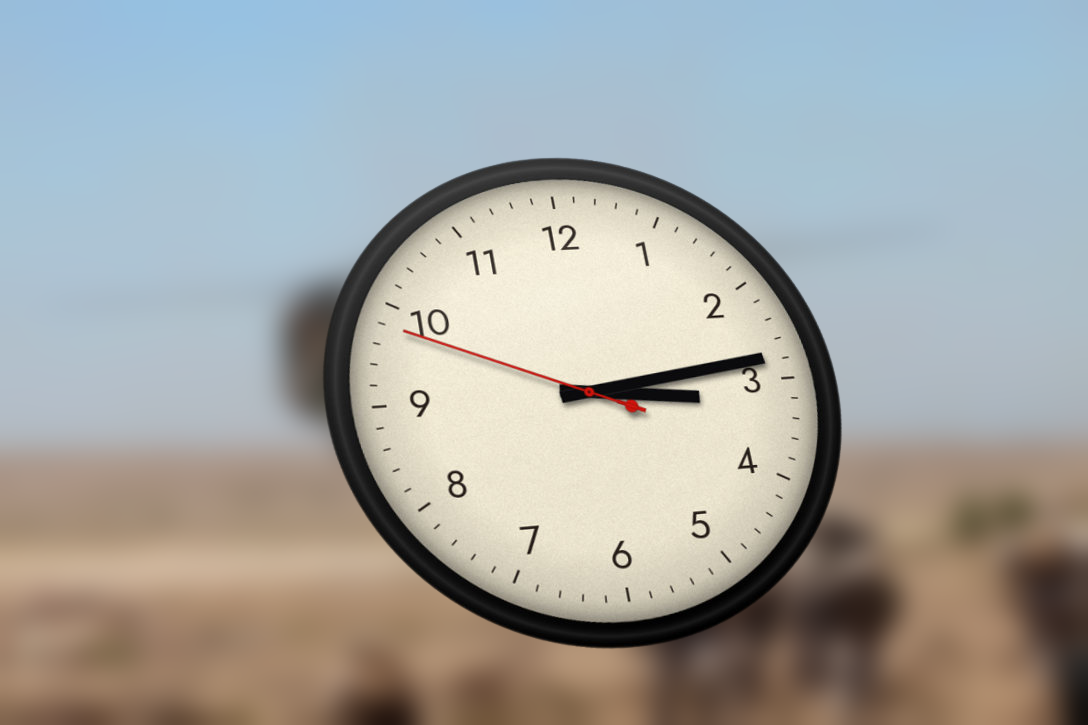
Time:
{"hour": 3, "minute": 13, "second": 49}
